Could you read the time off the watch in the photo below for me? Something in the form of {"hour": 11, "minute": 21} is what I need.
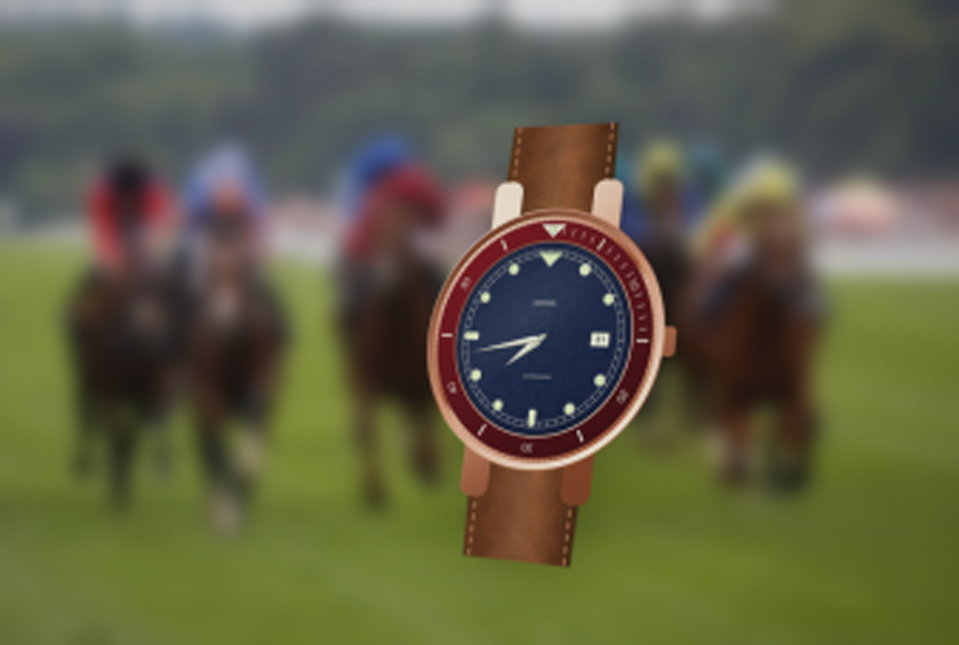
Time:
{"hour": 7, "minute": 43}
